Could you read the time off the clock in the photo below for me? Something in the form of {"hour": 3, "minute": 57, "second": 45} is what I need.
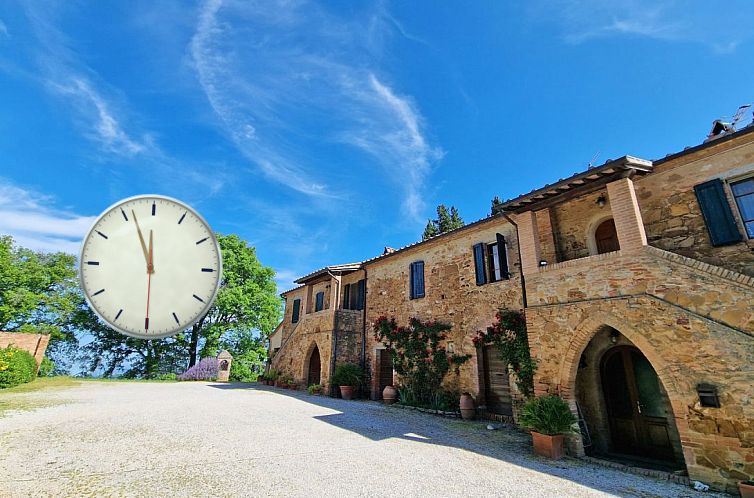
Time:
{"hour": 11, "minute": 56, "second": 30}
